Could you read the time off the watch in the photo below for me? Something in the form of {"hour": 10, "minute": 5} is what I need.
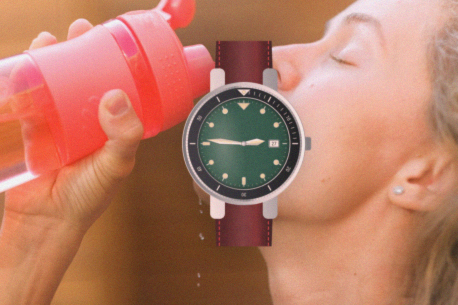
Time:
{"hour": 2, "minute": 46}
